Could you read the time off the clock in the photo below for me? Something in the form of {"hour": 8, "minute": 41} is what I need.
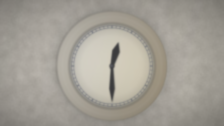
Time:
{"hour": 12, "minute": 30}
